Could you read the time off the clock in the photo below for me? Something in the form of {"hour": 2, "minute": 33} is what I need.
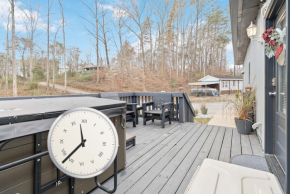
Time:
{"hour": 11, "minute": 37}
